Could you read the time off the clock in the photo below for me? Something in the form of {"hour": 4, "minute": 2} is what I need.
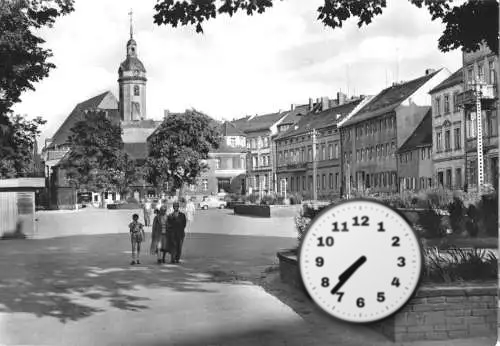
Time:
{"hour": 7, "minute": 37}
